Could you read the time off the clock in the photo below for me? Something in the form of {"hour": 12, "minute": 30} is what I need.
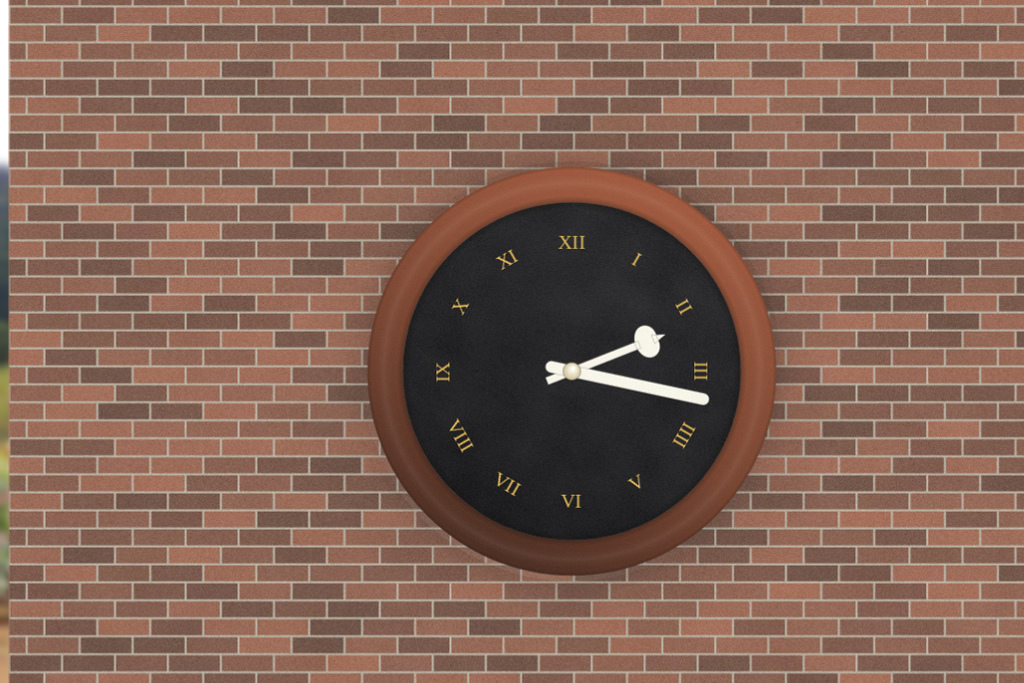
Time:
{"hour": 2, "minute": 17}
